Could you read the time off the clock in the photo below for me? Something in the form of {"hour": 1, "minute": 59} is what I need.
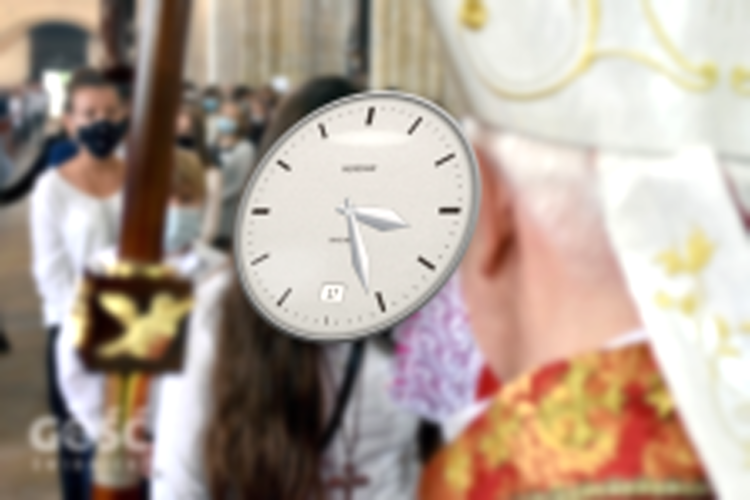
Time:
{"hour": 3, "minute": 26}
